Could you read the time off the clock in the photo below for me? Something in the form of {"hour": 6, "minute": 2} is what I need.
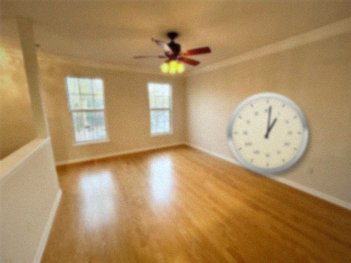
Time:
{"hour": 1, "minute": 1}
